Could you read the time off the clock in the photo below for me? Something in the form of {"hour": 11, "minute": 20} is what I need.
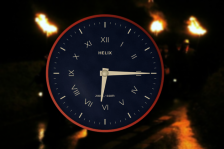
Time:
{"hour": 6, "minute": 15}
